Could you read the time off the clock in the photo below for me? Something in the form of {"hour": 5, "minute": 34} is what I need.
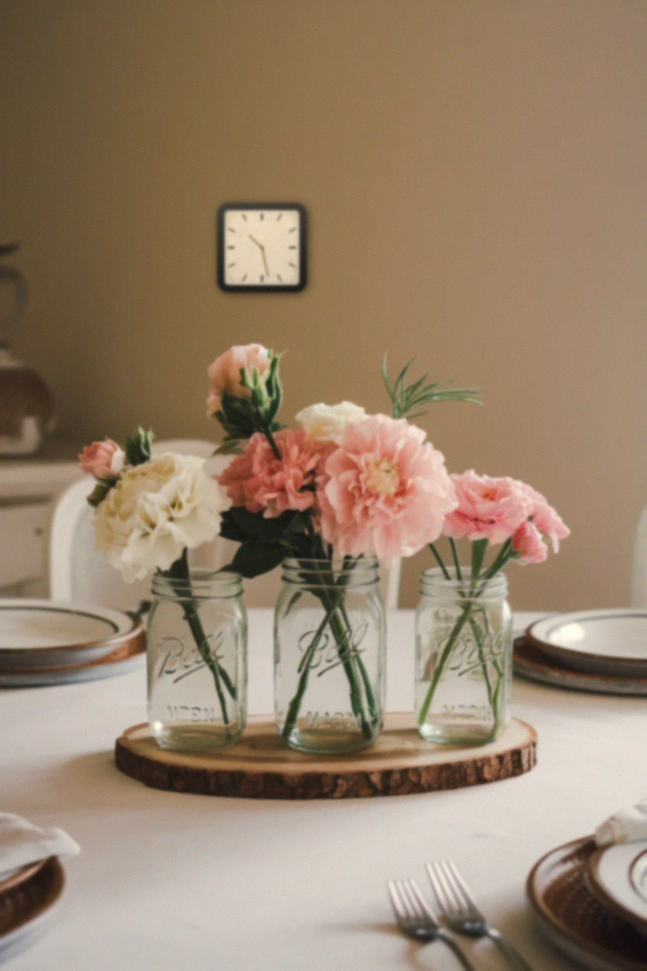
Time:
{"hour": 10, "minute": 28}
